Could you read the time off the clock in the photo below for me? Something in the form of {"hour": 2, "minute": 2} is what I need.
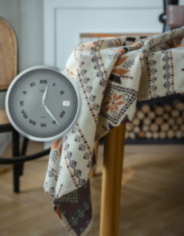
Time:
{"hour": 12, "minute": 24}
